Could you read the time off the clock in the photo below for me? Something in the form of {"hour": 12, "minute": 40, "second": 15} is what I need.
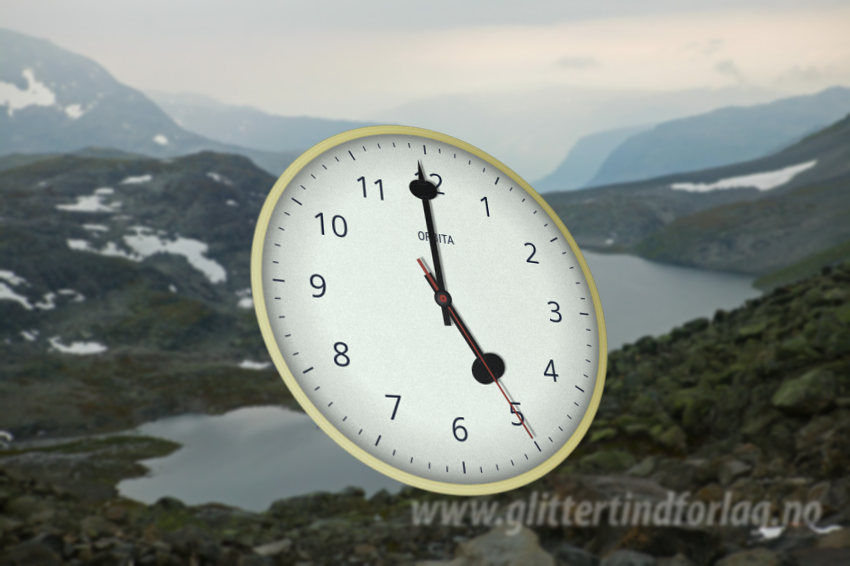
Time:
{"hour": 4, "minute": 59, "second": 25}
